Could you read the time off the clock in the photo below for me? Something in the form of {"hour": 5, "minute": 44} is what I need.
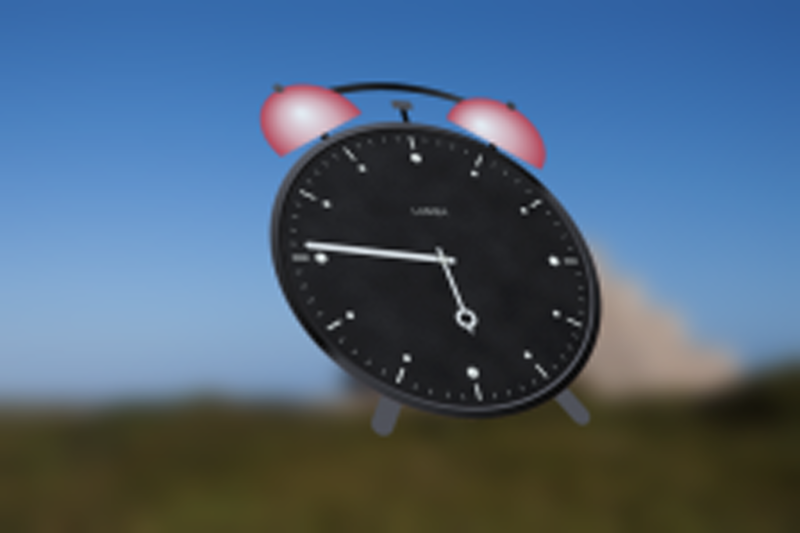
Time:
{"hour": 5, "minute": 46}
